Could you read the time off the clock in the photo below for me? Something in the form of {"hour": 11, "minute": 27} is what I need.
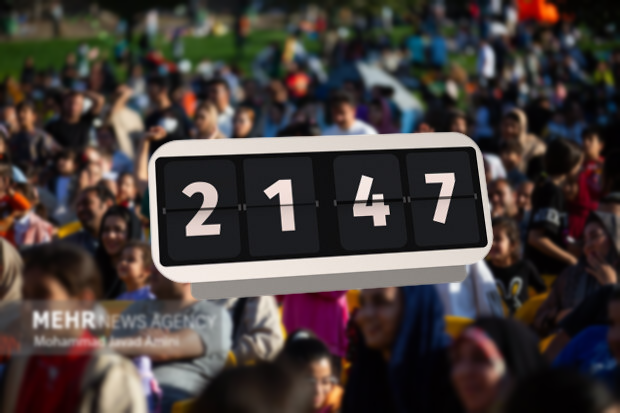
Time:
{"hour": 21, "minute": 47}
